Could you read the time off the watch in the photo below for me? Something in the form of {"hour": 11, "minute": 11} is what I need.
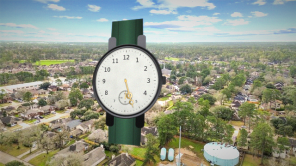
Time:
{"hour": 5, "minute": 27}
